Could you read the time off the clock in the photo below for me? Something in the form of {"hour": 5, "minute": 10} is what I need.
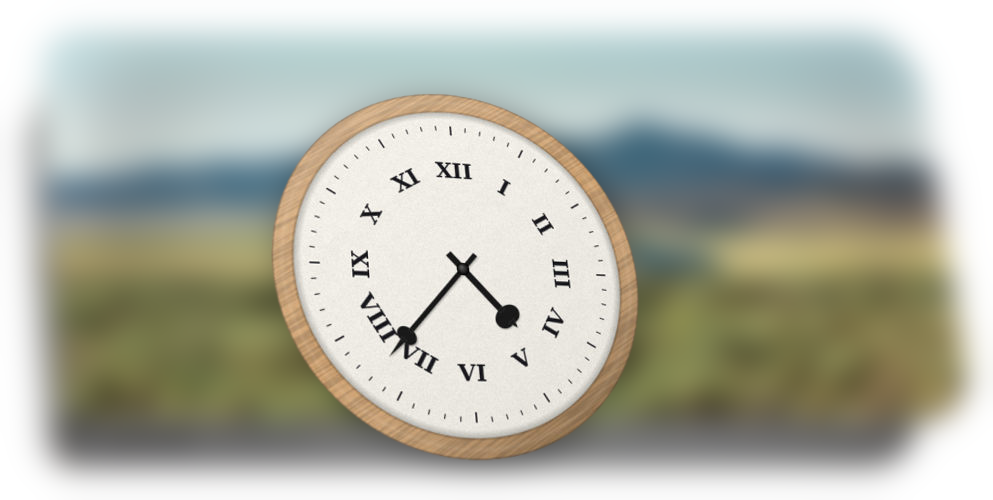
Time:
{"hour": 4, "minute": 37}
